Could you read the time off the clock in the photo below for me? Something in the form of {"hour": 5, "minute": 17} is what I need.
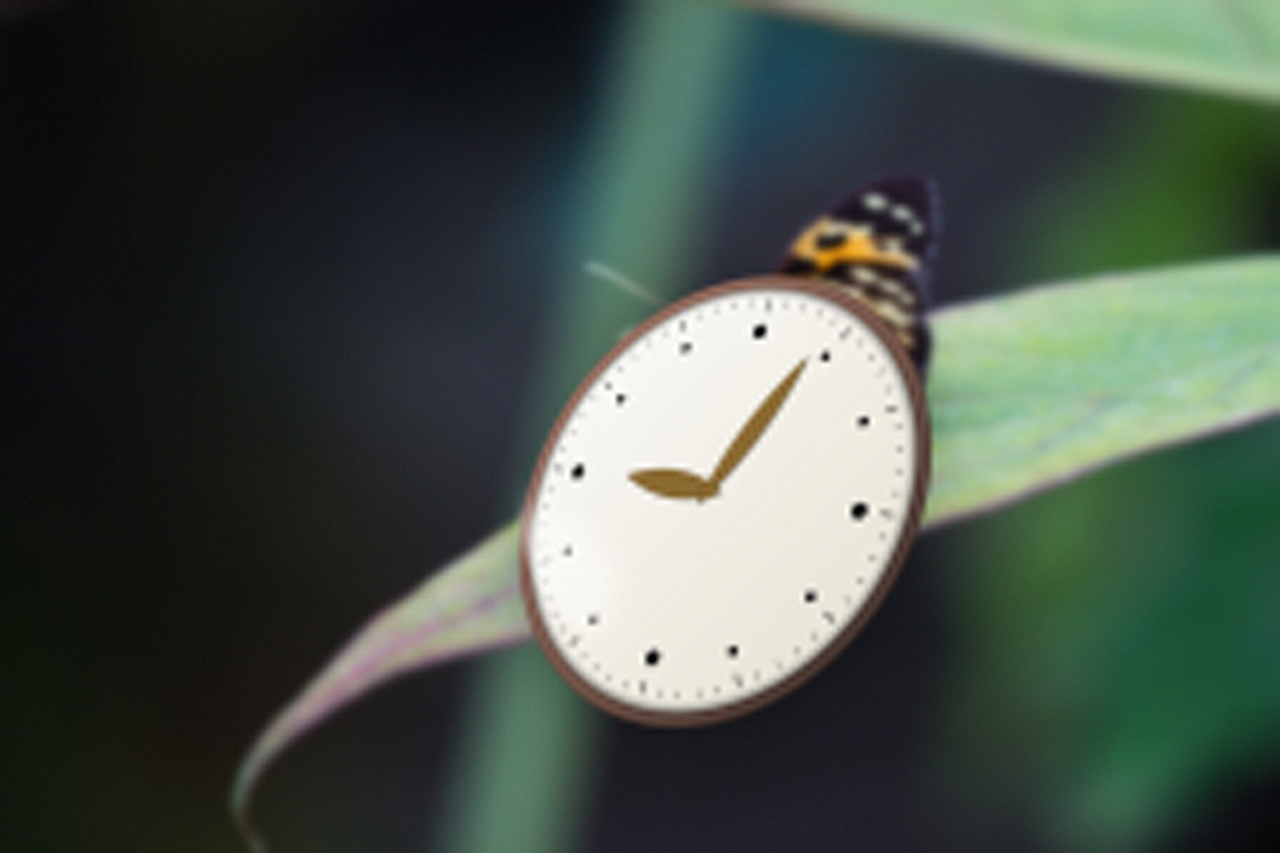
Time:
{"hour": 9, "minute": 4}
